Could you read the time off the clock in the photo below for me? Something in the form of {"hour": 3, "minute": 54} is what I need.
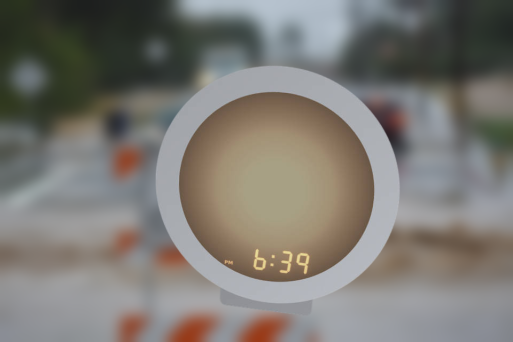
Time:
{"hour": 6, "minute": 39}
